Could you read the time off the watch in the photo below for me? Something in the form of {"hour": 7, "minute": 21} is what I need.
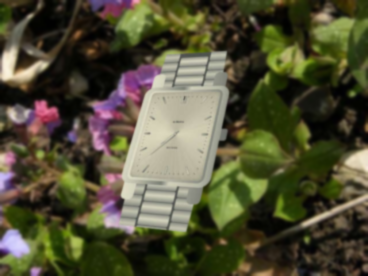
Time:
{"hour": 7, "minute": 37}
